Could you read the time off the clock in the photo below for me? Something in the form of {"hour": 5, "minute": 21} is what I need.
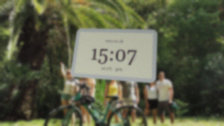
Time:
{"hour": 15, "minute": 7}
